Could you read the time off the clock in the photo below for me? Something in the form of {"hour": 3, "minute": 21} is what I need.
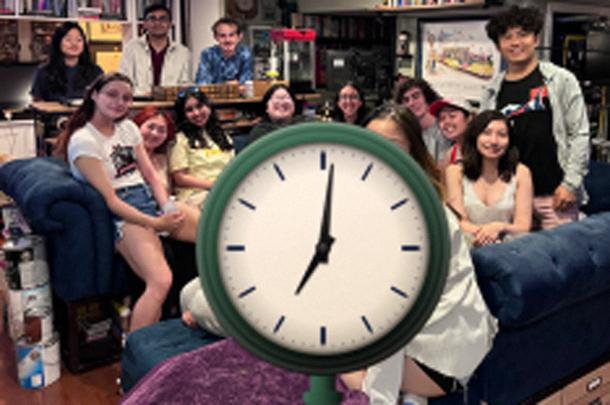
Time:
{"hour": 7, "minute": 1}
